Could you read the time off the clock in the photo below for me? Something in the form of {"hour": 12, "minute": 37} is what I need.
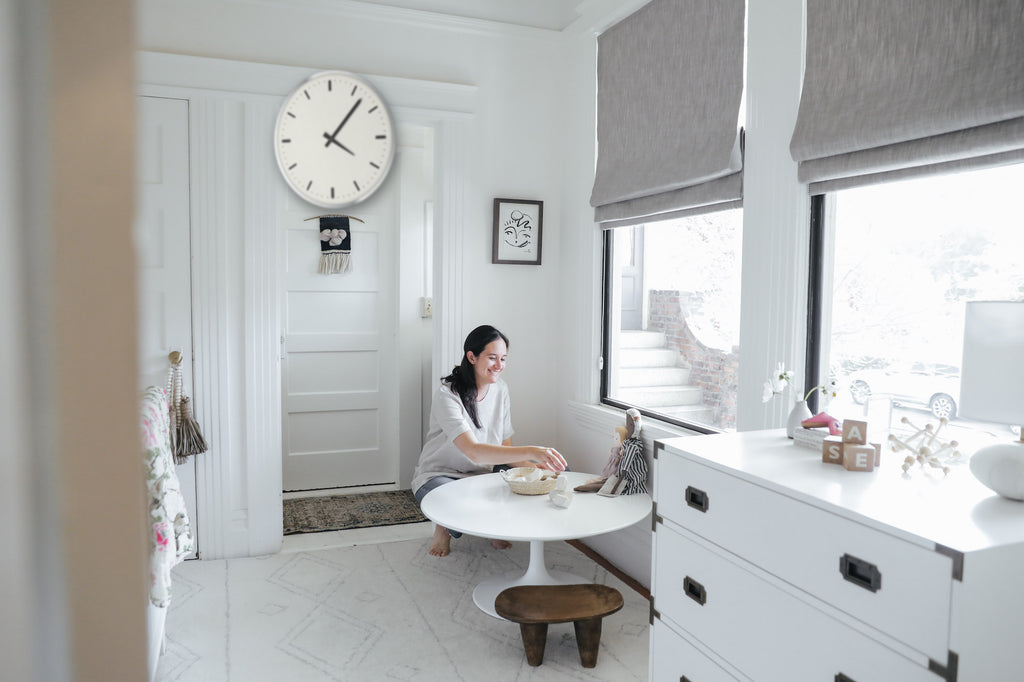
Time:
{"hour": 4, "minute": 7}
